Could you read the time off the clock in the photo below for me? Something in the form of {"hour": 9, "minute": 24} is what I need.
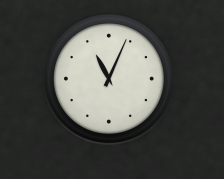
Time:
{"hour": 11, "minute": 4}
